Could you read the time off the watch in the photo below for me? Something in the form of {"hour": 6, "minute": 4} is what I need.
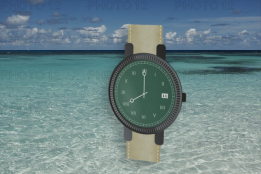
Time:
{"hour": 8, "minute": 0}
